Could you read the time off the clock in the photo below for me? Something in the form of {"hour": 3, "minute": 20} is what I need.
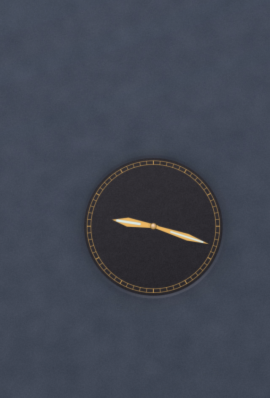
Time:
{"hour": 9, "minute": 18}
